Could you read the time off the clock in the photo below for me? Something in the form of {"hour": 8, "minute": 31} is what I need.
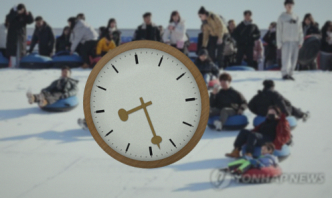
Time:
{"hour": 8, "minute": 28}
